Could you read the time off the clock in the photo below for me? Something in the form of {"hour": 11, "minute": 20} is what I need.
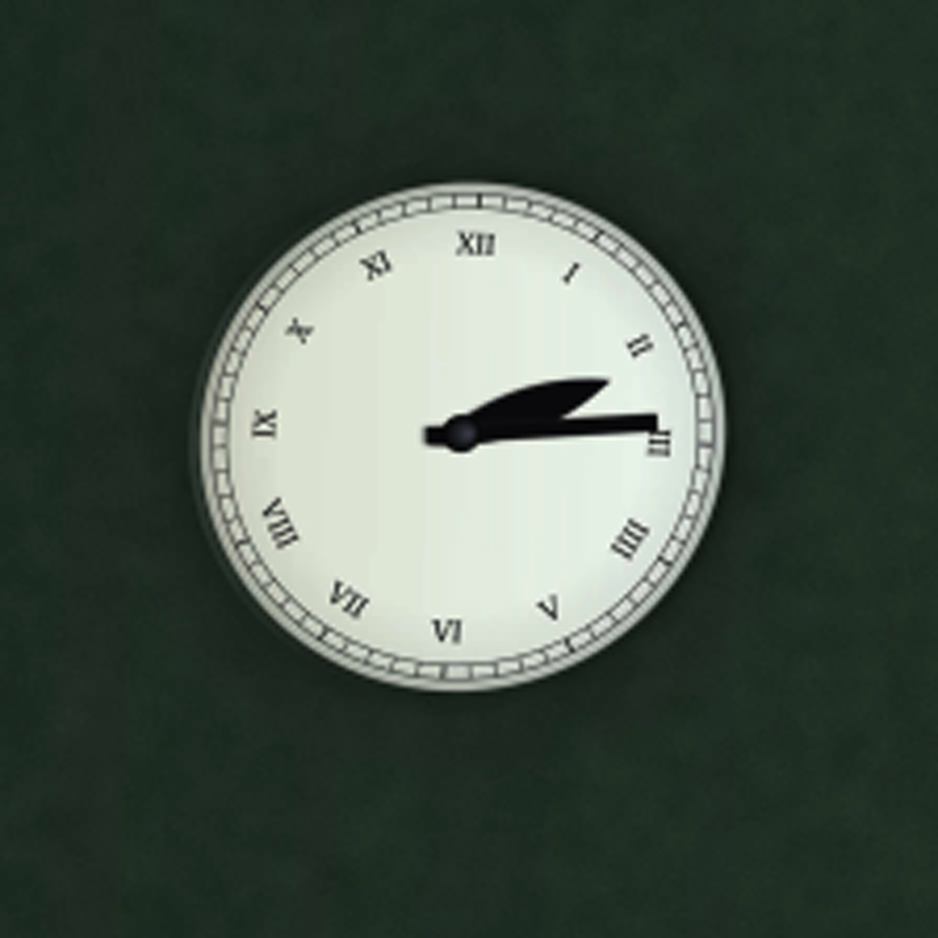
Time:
{"hour": 2, "minute": 14}
